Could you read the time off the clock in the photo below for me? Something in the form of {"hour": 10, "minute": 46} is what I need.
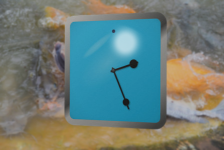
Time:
{"hour": 2, "minute": 26}
